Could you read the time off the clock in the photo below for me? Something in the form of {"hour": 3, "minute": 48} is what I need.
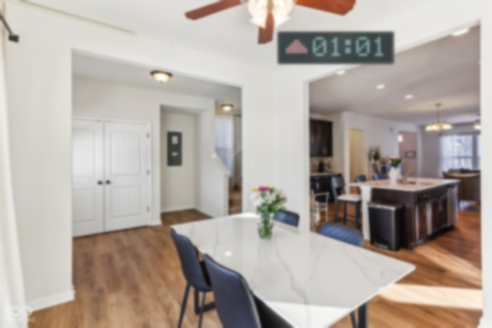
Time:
{"hour": 1, "minute": 1}
